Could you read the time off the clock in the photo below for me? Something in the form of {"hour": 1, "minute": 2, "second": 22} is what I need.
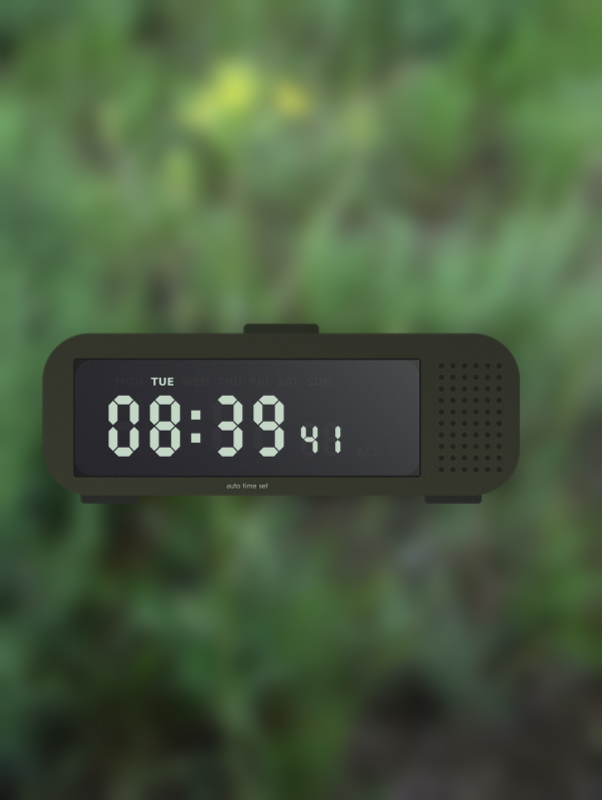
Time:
{"hour": 8, "minute": 39, "second": 41}
